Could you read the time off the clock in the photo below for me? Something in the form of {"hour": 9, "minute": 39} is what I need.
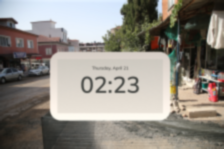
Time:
{"hour": 2, "minute": 23}
